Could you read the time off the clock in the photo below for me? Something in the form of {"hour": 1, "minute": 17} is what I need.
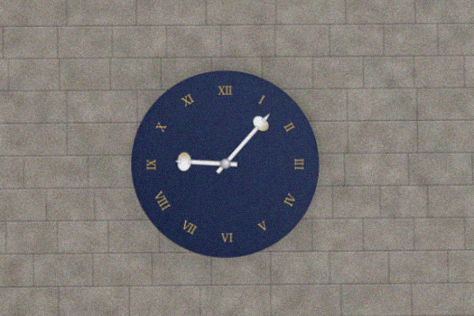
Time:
{"hour": 9, "minute": 7}
